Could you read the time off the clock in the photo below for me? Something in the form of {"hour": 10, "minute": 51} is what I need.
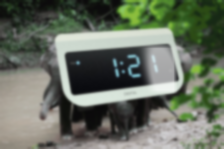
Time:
{"hour": 1, "minute": 21}
